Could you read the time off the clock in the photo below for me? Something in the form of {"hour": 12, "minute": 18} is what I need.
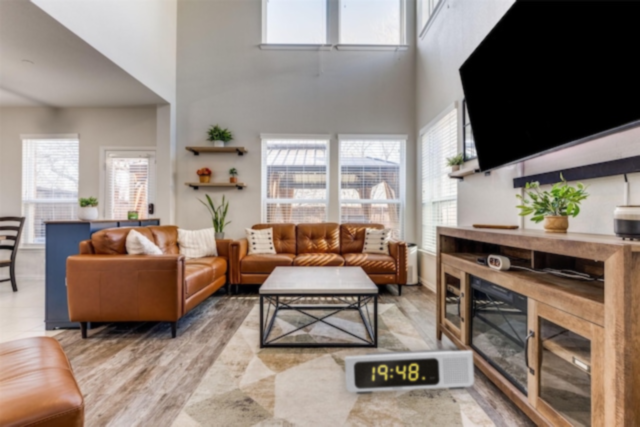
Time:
{"hour": 19, "minute": 48}
